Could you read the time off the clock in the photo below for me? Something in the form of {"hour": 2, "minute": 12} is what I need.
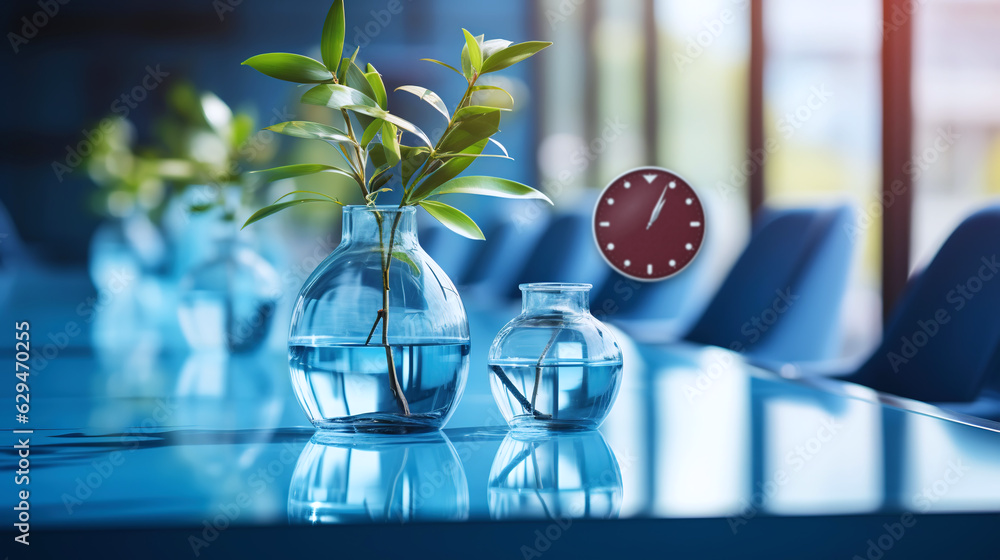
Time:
{"hour": 1, "minute": 4}
